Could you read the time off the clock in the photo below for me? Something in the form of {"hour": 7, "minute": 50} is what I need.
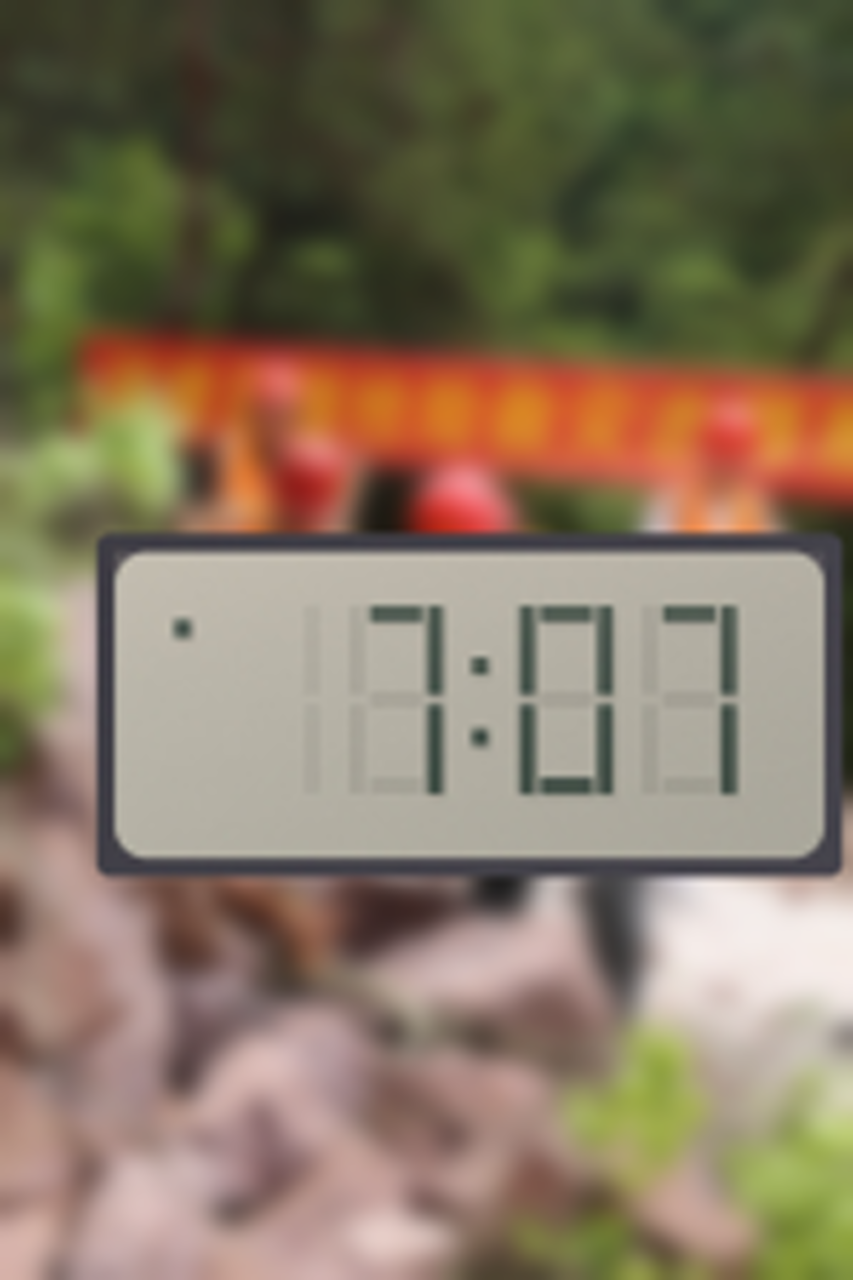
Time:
{"hour": 7, "minute": 7}
